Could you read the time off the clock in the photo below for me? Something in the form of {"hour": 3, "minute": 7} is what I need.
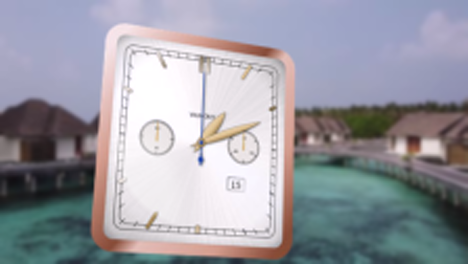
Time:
{"hour": 1, "minute": 11}
